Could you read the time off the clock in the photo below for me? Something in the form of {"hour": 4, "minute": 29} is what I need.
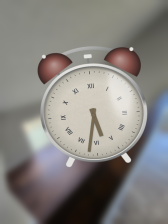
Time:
{"hour": 5, "minute": 32}
